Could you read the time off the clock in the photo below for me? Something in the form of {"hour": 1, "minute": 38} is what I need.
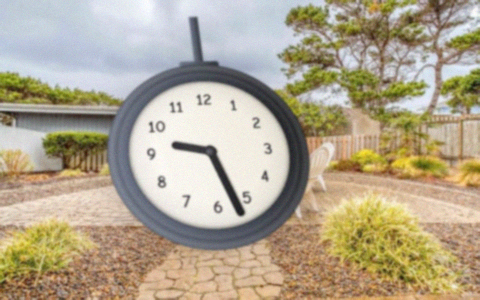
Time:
{"hour": 9, "minute": 27}
